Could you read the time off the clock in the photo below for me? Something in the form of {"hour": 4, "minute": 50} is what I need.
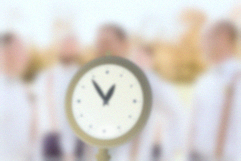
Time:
{"hour": 12, "minute": 54}
